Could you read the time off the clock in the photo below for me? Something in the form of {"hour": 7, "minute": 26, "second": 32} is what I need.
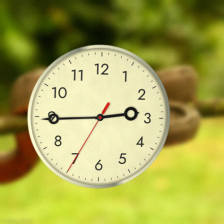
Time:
{"hour": 2, "minute": 44, "second": 35}
